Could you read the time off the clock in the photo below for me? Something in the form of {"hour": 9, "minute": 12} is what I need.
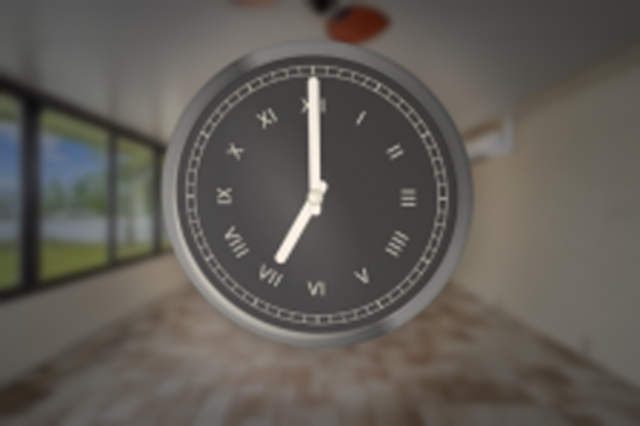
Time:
{"hour": 7, "minute": 0}
